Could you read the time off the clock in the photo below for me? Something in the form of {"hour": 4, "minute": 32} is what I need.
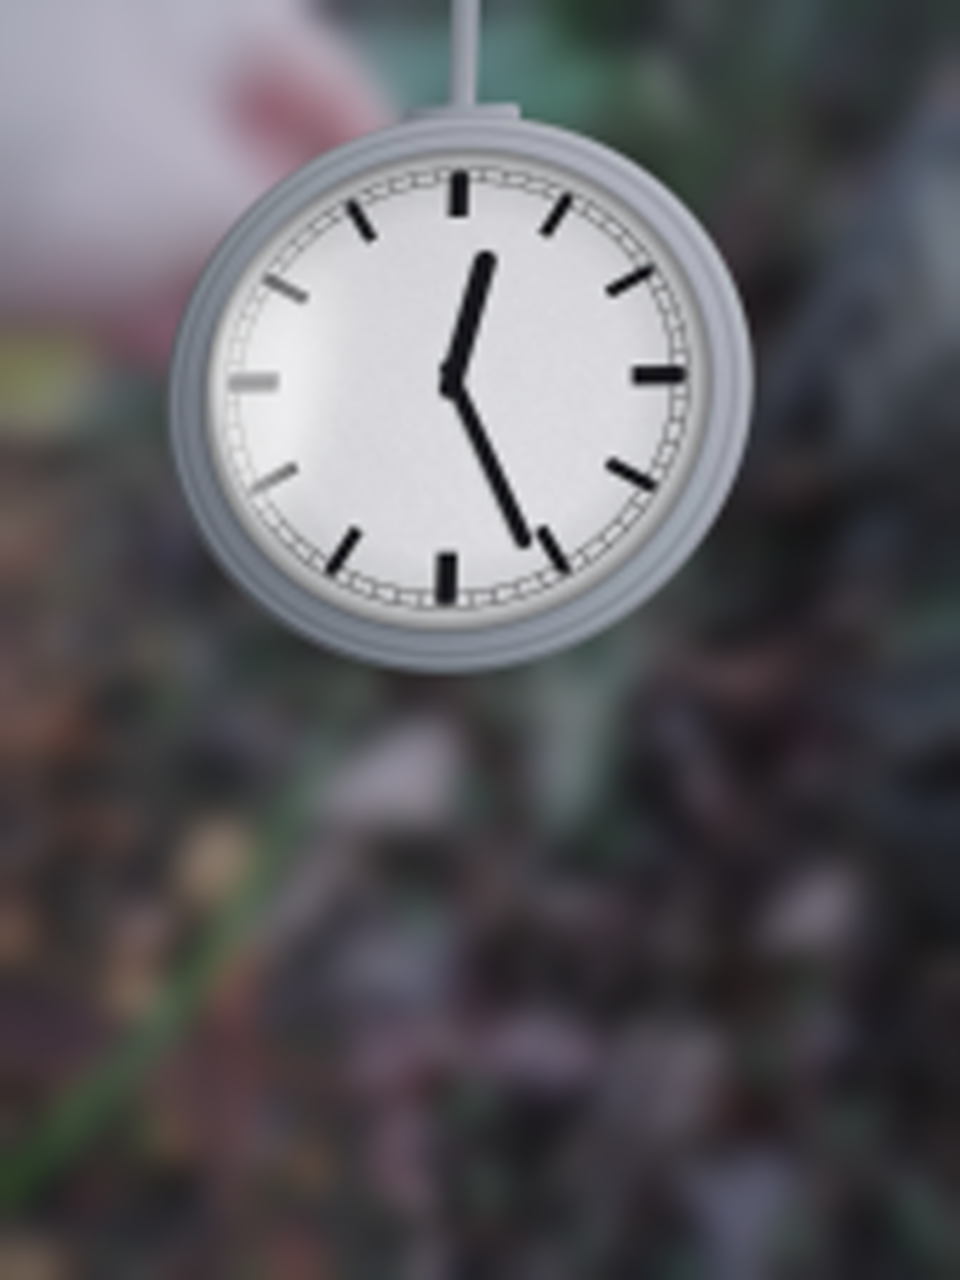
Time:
{"hour": 12, "minute": 26}
